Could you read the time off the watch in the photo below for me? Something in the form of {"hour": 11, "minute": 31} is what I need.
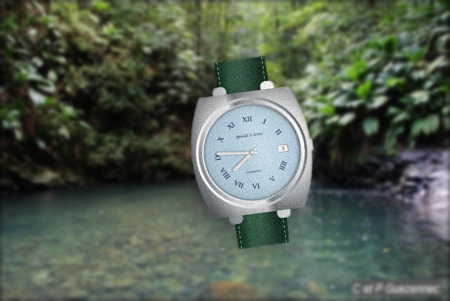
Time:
{"hour": 7, "minute": 46}
